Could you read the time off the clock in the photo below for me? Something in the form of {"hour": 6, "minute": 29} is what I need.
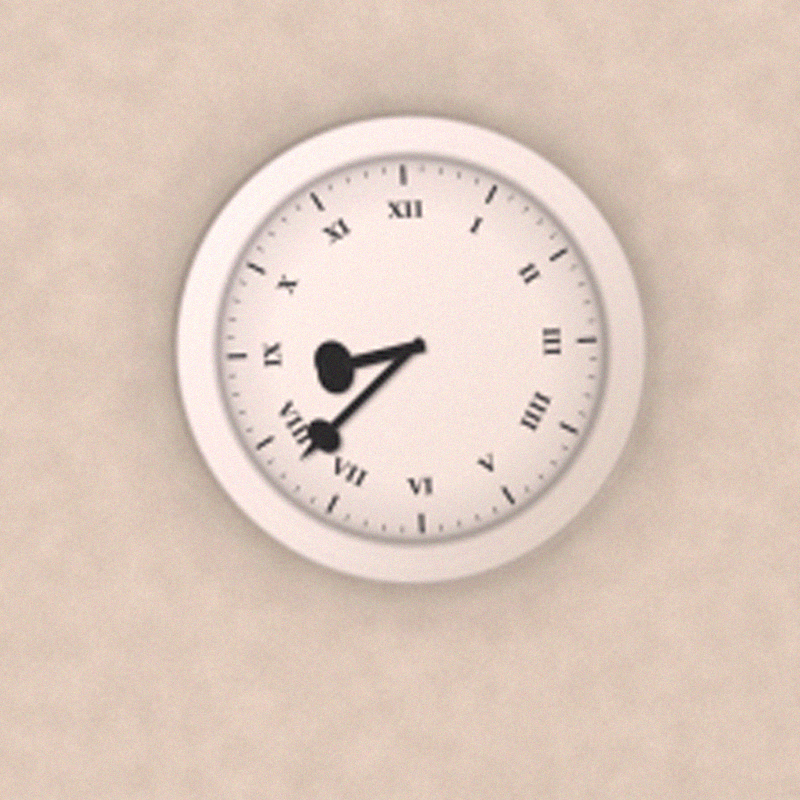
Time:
{"hour": 8, "minute": 38}
